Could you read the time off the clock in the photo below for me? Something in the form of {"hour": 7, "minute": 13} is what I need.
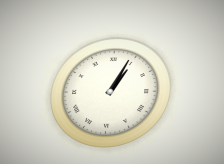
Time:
{"hour": 1, "minute": 4}
